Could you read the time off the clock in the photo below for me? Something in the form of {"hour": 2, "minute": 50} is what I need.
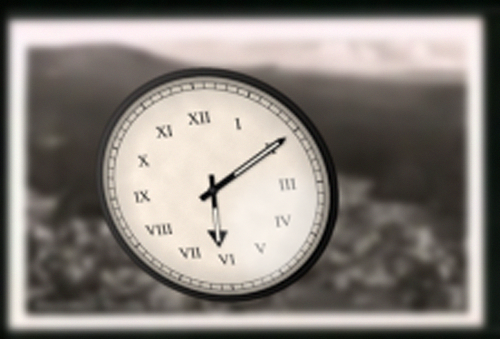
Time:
{"hour": 6, "minute": 10}
